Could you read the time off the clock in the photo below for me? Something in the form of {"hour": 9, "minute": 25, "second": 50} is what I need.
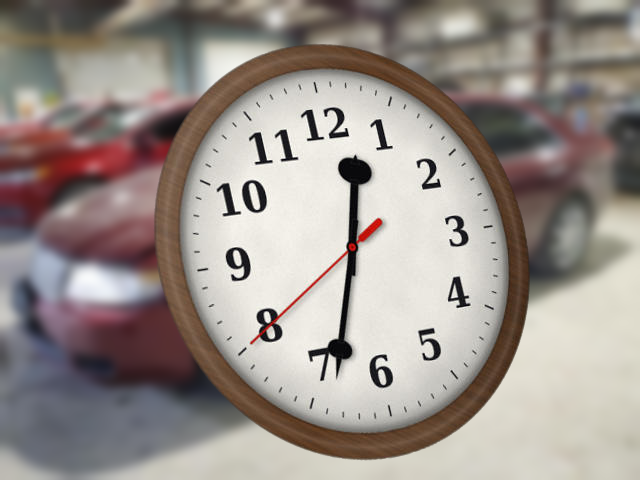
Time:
{"hour": 12, "minute": 33, "second": 40}
